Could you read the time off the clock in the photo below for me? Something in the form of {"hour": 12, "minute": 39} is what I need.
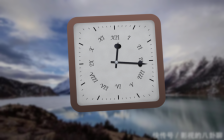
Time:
{"hour": 12, "minute": 16}
